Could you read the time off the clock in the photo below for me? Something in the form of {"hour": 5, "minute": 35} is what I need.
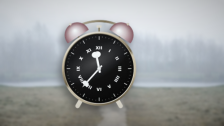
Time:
{"hour": 11, "minute": 37}
